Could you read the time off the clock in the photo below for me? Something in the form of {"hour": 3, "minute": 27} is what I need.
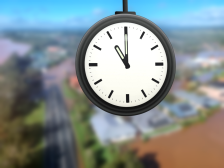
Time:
{"hour": 11, "minute": 0}
